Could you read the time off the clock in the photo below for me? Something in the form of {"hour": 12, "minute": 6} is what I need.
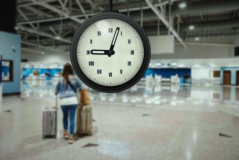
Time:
{"hour": 9, "minute": 3}
